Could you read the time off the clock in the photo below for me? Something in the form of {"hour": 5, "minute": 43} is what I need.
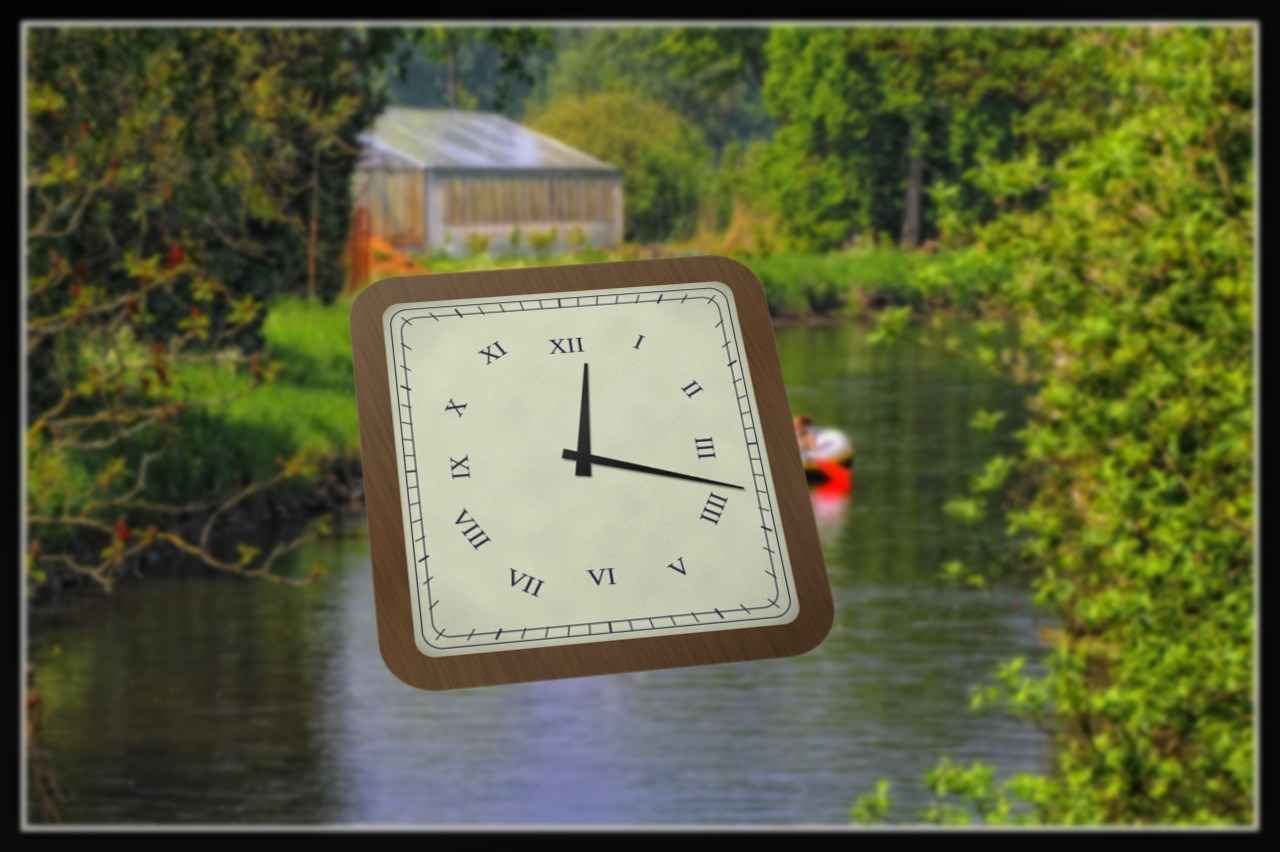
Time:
{"hour": 12, "minute": 18}
